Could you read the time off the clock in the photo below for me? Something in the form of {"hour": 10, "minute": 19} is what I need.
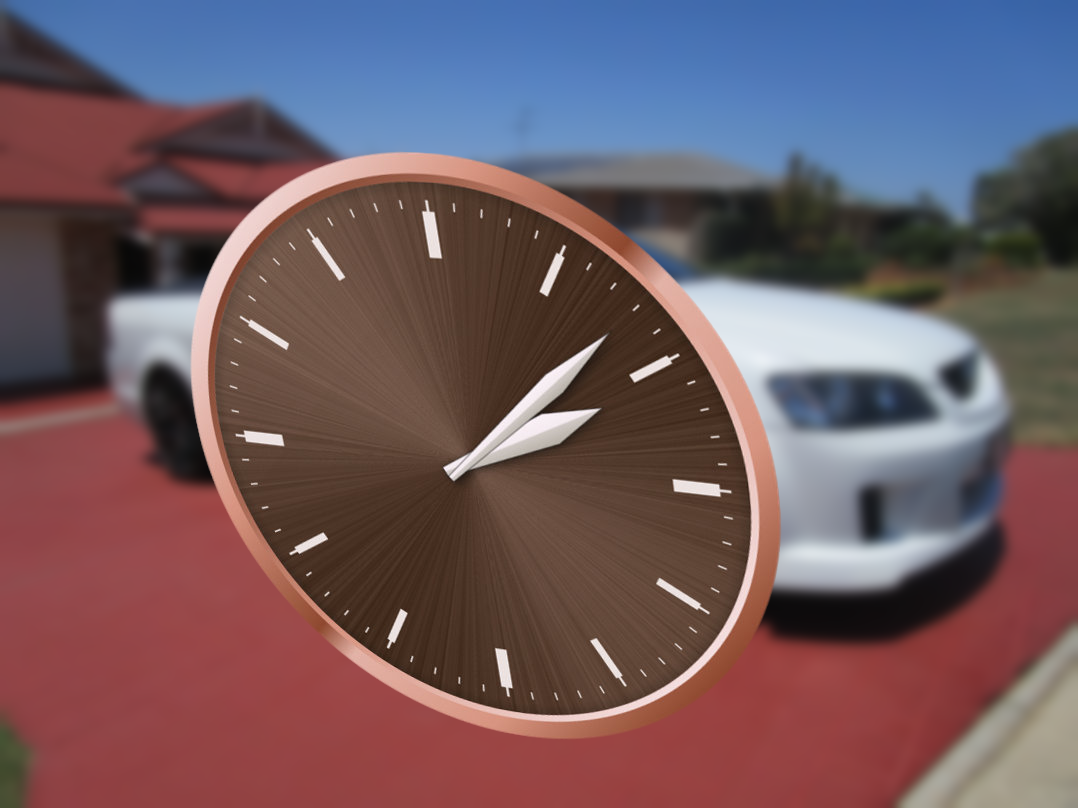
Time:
{"hour": 2, "minute": 8}
